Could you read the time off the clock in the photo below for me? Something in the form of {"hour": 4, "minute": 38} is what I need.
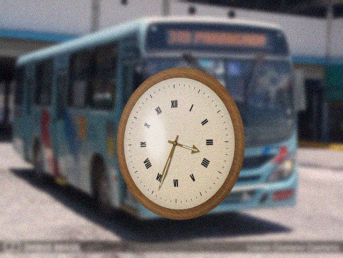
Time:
{"hour": 3, "minute": 34}
